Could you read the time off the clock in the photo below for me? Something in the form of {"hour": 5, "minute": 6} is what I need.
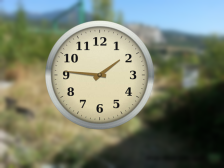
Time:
{"hour": 1, "minute": 46}
